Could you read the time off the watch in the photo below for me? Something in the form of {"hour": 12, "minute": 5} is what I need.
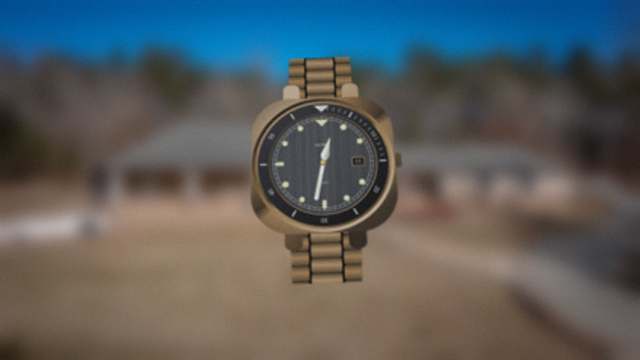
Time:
{"hour": 12, "minute": 32}
